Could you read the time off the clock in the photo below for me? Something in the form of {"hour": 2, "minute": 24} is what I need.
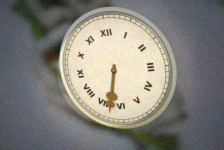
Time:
{"hour": 6, "minute": 33}
